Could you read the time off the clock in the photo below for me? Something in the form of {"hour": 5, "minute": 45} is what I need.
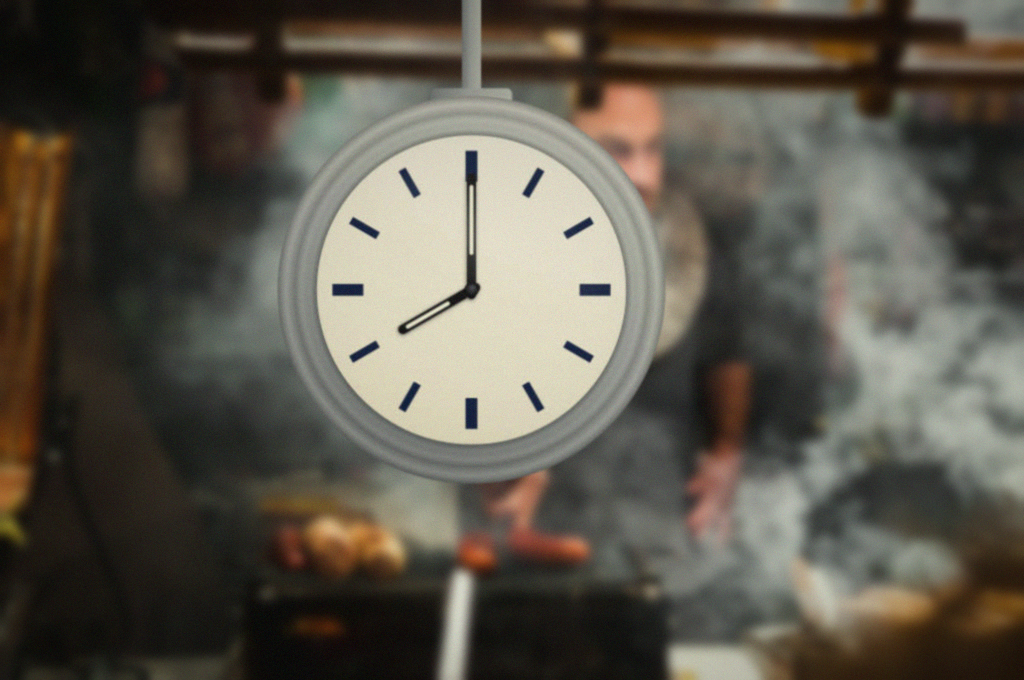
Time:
{"hour": 8, "minute": 0}
